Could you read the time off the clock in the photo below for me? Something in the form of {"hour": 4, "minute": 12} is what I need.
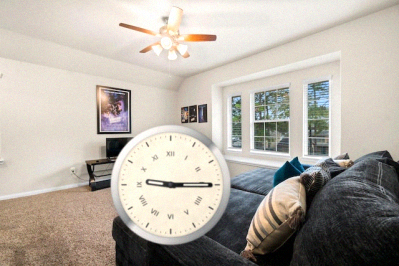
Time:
{"hour": 9, "minute": 15}
